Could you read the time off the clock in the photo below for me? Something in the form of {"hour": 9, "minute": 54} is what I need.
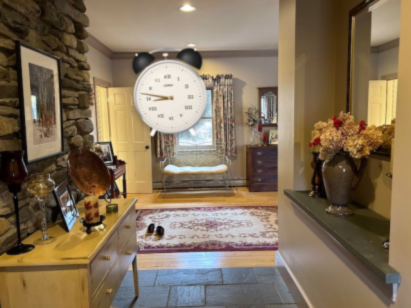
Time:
{"hour": 8, "minute": 47}
